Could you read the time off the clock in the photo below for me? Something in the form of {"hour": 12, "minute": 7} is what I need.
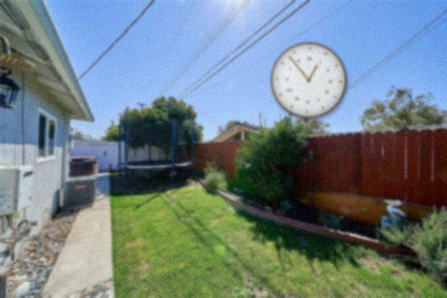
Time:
{"hour": 12, "minute": 53}
